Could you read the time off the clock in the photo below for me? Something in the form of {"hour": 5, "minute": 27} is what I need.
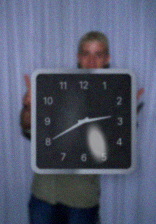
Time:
{"hour": 2, "minute": 40}
